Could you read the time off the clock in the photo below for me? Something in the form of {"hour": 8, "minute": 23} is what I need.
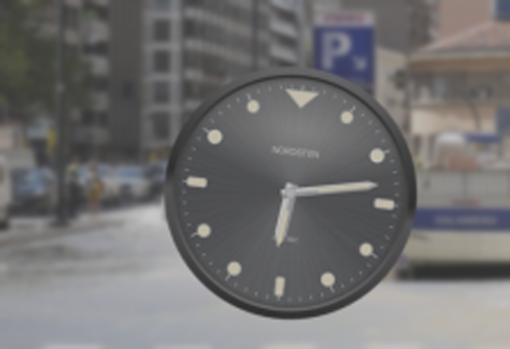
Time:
{"hour": 6, "minute": 13}
